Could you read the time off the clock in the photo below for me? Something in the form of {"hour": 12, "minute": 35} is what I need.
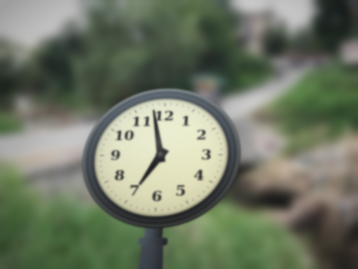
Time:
{"hour": 6, "minute": 58}
